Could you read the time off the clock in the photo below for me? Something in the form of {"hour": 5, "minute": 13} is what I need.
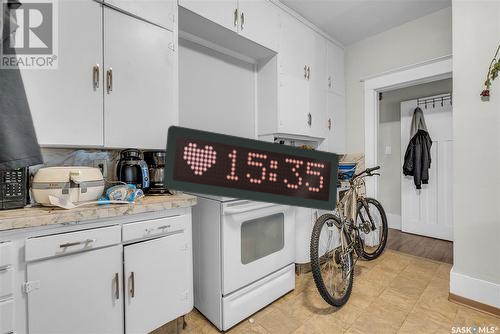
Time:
{"hour": 15, "minute": 35}
